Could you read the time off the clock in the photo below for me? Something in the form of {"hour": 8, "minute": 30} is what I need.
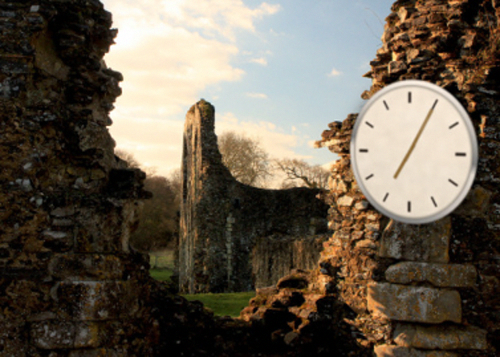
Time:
{"hour": 7, "minute": 5}
